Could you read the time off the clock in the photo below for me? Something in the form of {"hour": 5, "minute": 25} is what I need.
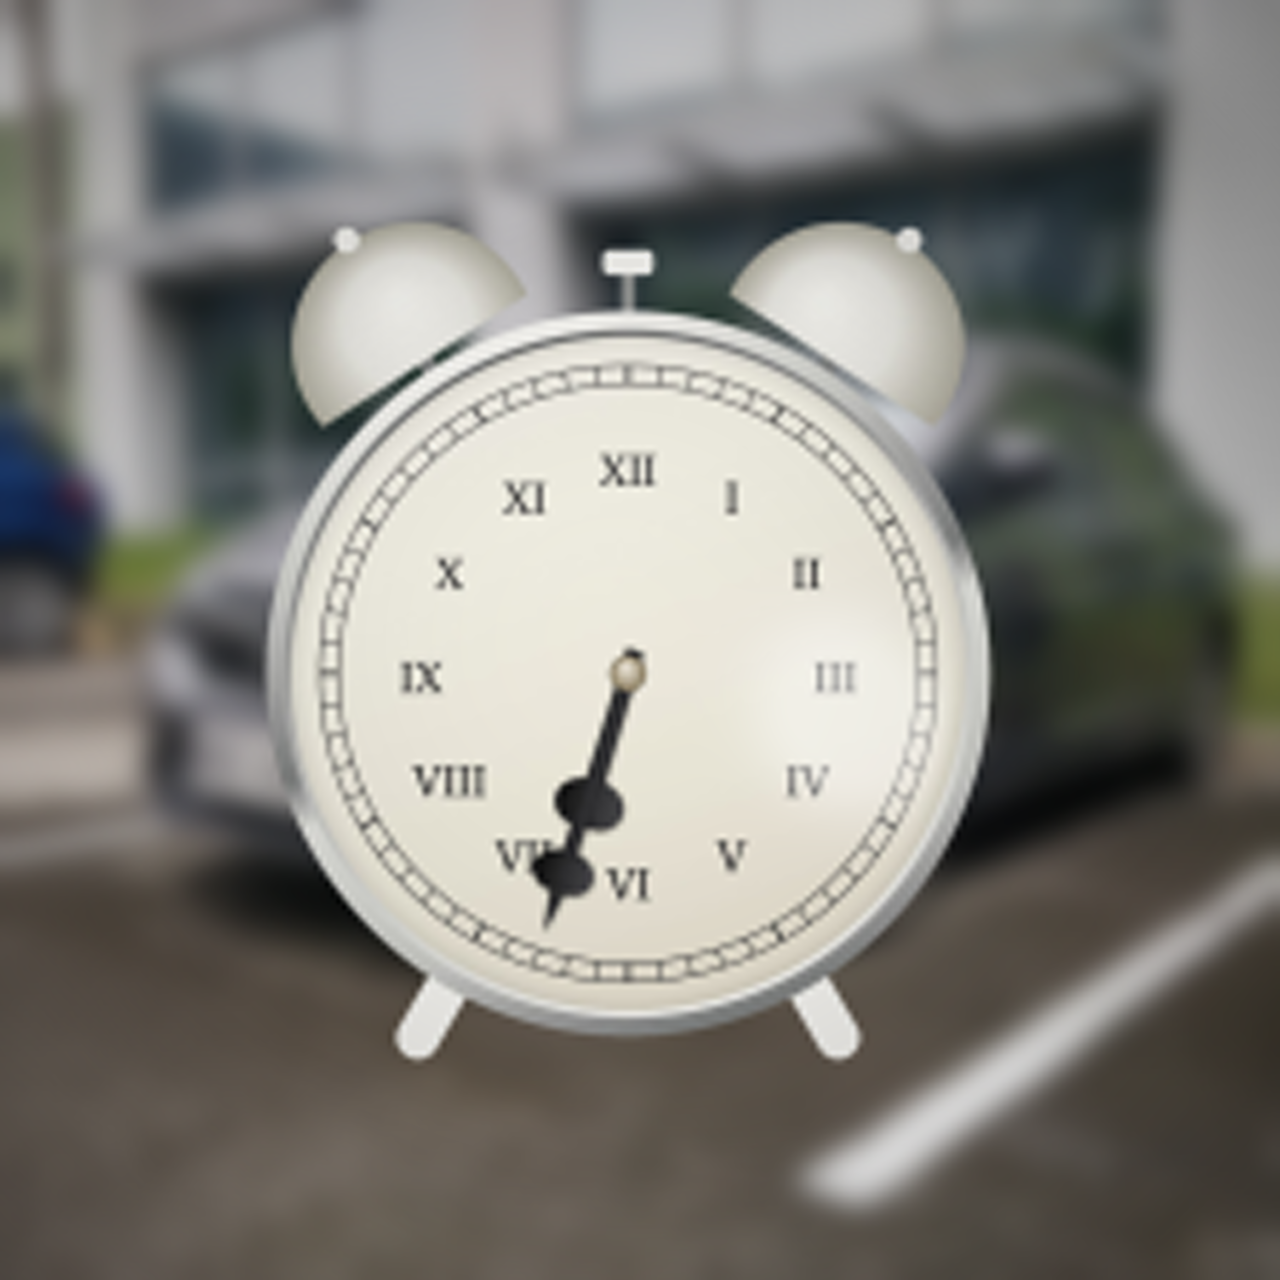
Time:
{"hour": 6, "minute": 33}
